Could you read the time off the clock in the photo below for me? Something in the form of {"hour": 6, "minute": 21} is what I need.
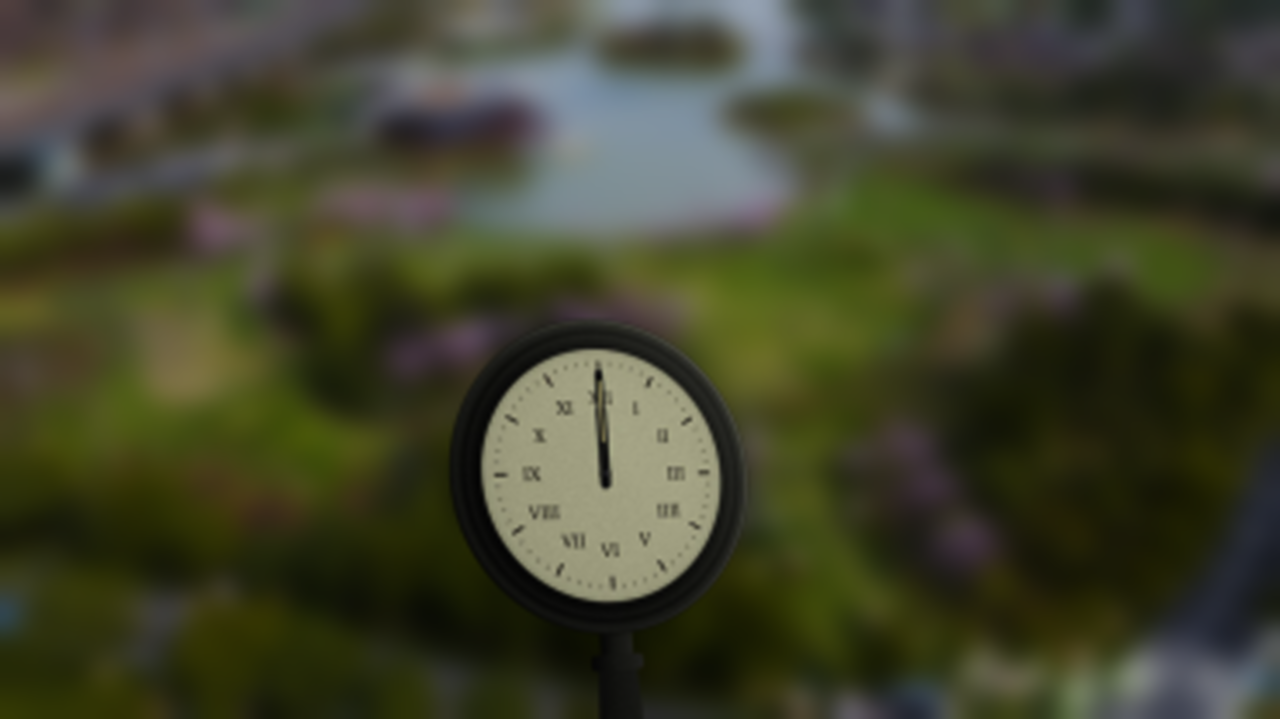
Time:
{"hour": 12, "minute": 0}
